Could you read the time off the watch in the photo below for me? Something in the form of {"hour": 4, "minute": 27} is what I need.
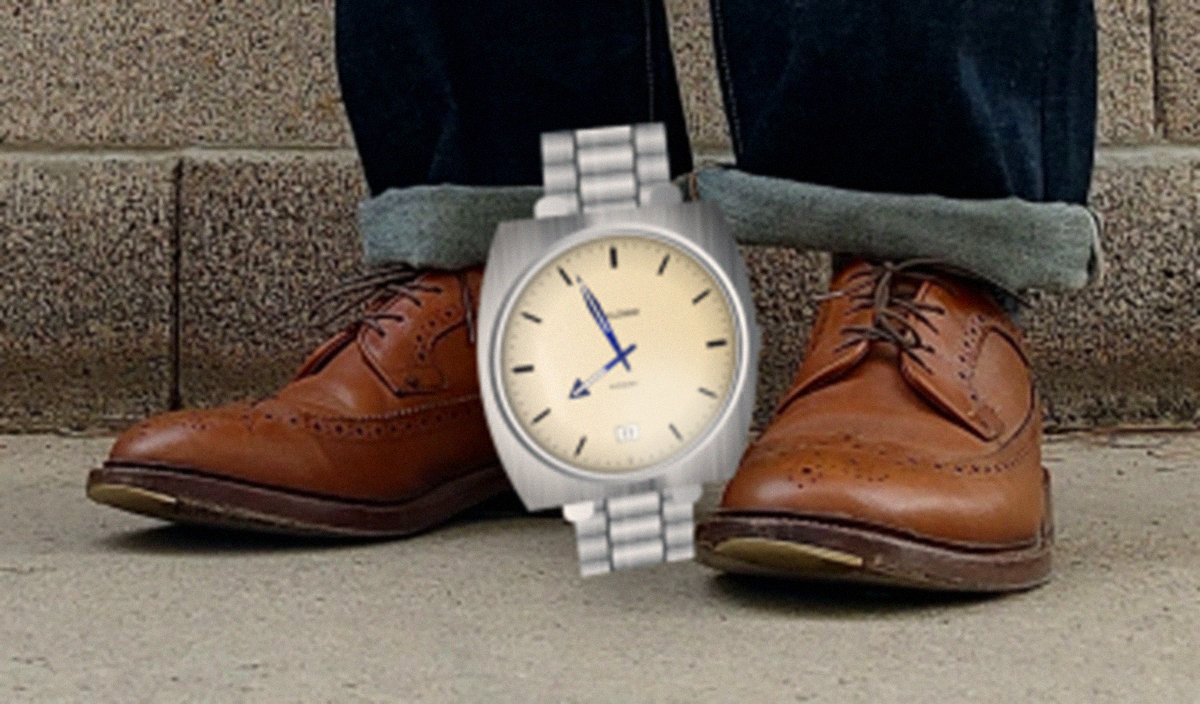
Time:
{"hour": 7, "minute": 56}
